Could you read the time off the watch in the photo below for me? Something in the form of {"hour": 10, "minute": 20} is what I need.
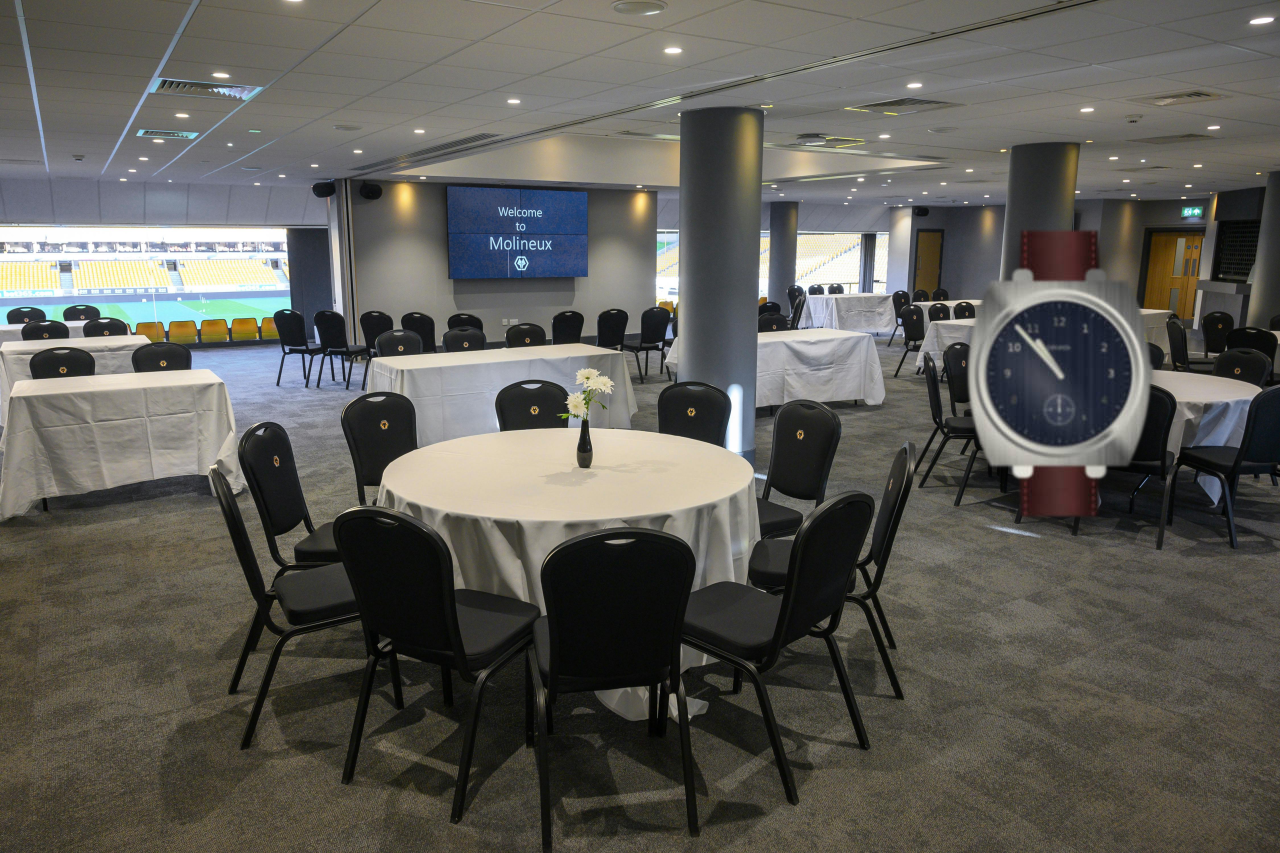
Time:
{"hour": 10, "minute": 53}
